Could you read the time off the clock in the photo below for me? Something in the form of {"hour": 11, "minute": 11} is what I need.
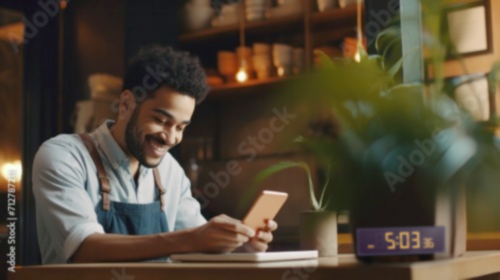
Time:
{"hour": 5, "minute": 3}
